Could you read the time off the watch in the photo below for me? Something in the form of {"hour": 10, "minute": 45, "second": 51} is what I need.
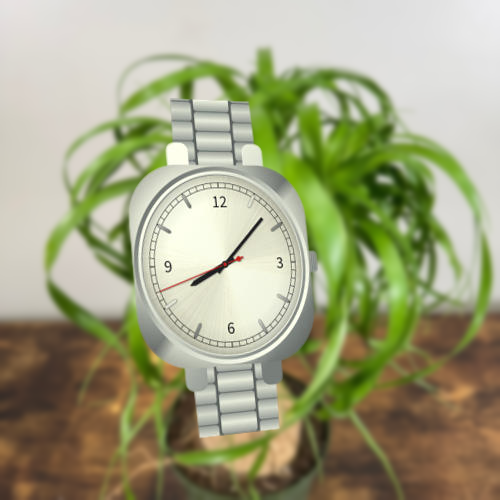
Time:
{"hour": 8, "minute": 7, "second": 42}
